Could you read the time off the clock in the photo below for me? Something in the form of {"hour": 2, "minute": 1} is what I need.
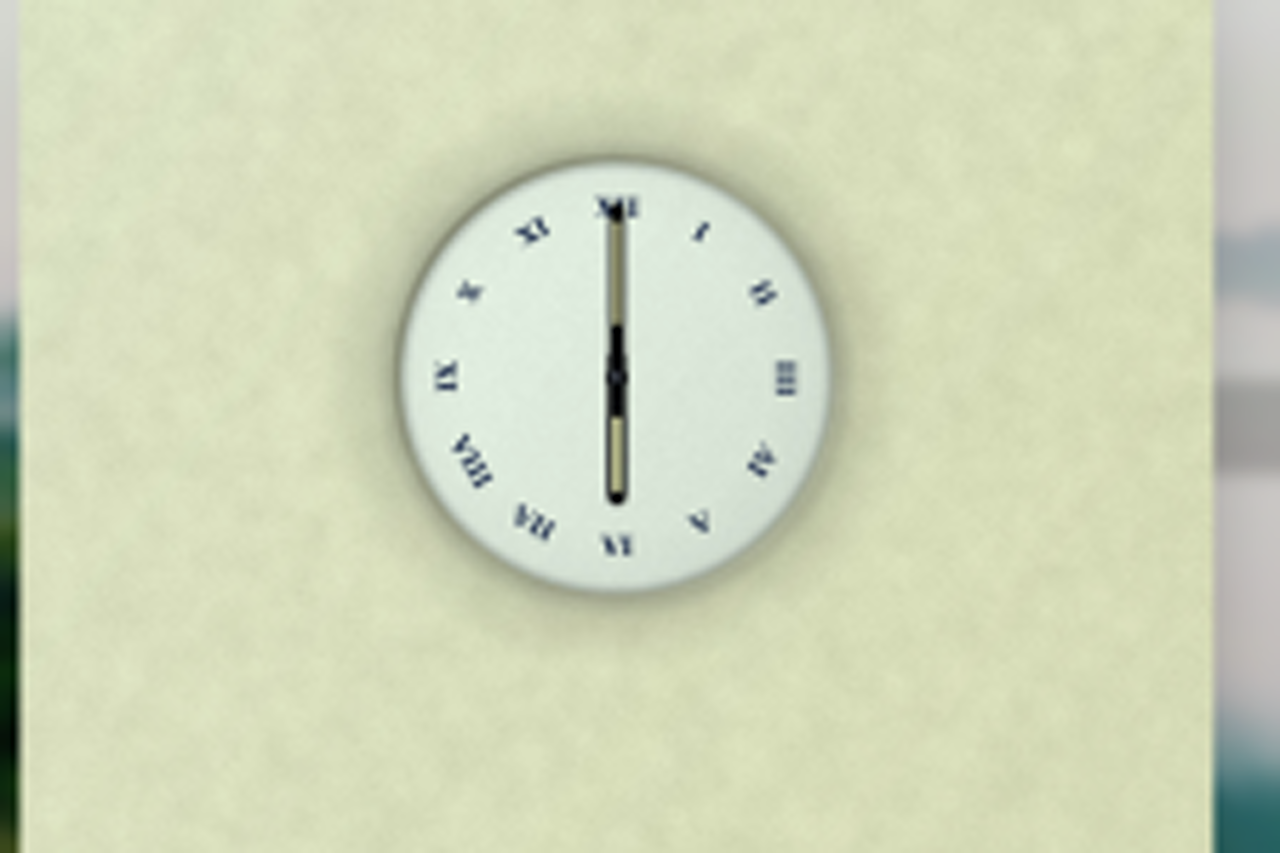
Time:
{"hour": 6, "minute": 0}
